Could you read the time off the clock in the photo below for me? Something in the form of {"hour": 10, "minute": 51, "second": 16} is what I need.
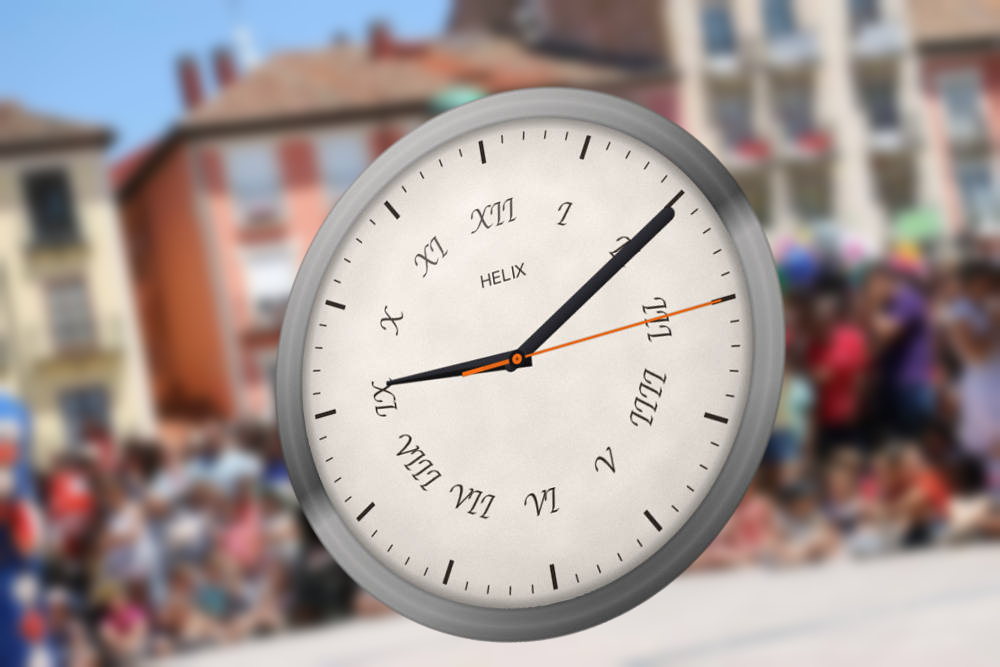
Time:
{"hour": 9, "minute": 10, "second": 15}
